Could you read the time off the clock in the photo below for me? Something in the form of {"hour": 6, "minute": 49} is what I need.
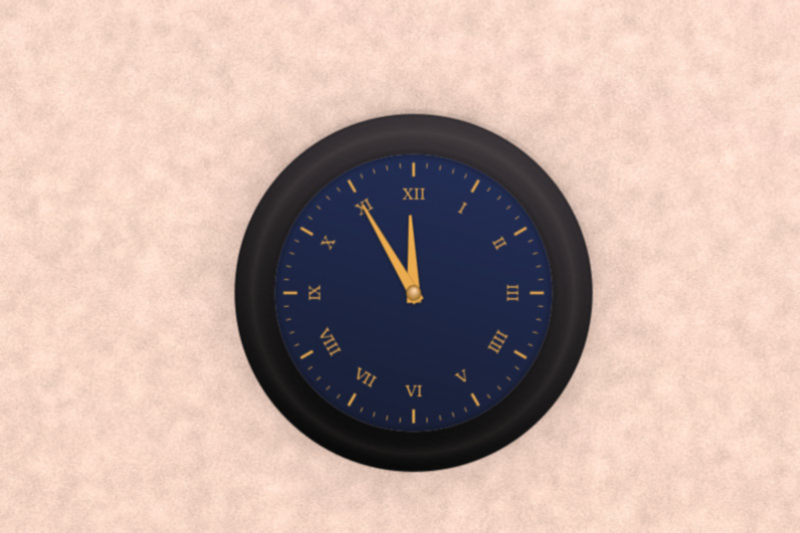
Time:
{"hour": 11, "minute": 55}
